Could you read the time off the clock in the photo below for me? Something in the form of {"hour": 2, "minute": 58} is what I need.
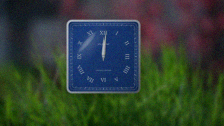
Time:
{"hour": 12, "minute": 1}
